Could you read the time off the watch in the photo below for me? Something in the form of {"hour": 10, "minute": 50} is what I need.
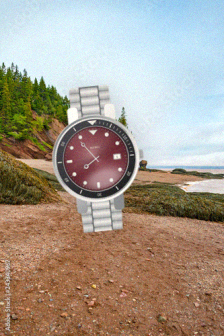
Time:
{"hour": 7, "minute": 54}
